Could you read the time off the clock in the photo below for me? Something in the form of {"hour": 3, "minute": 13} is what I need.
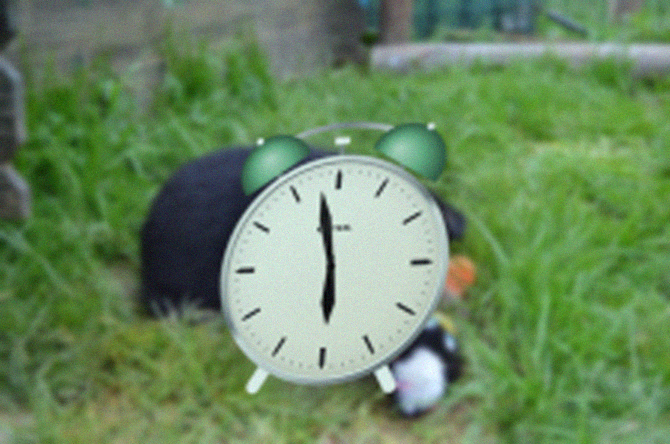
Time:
{"hour": 5, "minute": 58}
